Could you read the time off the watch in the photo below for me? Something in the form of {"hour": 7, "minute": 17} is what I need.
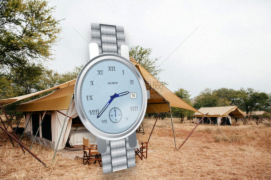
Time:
{"hour": 2, "minute": 38}
